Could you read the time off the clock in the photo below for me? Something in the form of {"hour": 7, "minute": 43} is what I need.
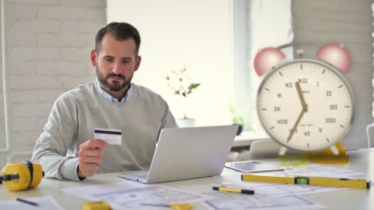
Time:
{"hour": 11, "minute": 35}
